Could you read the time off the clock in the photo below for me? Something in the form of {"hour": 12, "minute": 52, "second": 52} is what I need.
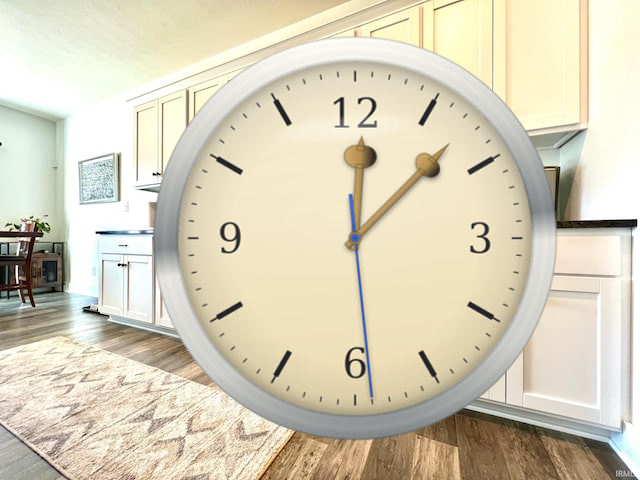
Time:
{"hour": 12, "minute": 7, "second": 29}
